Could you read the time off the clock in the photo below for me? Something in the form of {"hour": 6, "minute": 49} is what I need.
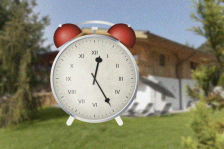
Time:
{"hour": 12, "minute": 25}
